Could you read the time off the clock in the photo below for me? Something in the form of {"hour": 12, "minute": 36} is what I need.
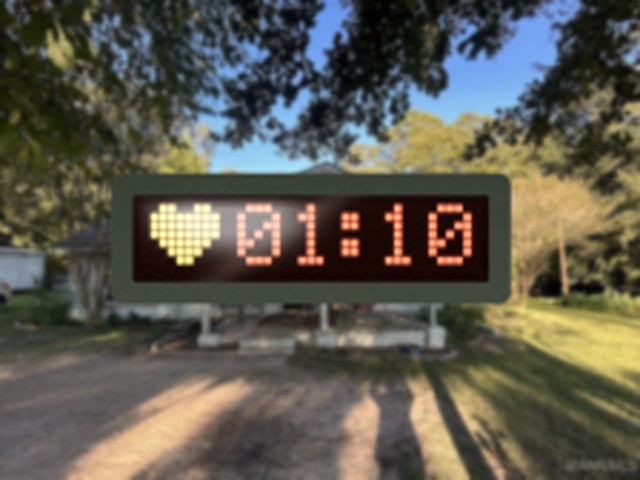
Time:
{"hour": 1, "minute": 10}
